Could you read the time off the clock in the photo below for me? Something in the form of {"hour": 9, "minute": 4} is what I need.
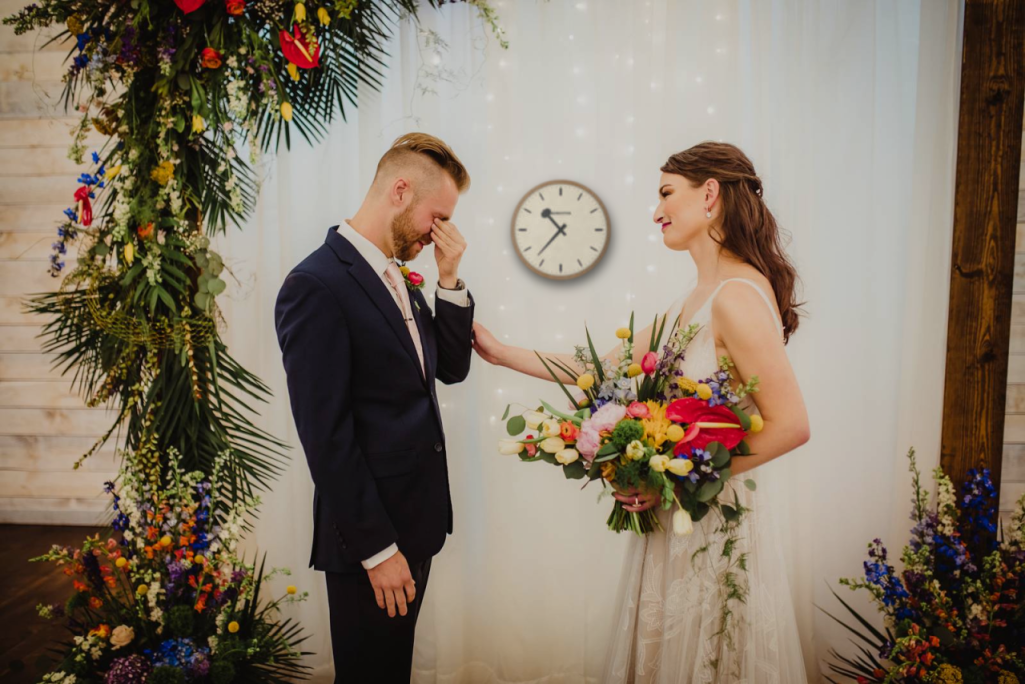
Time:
{"hour": 10, "minute": 37}
